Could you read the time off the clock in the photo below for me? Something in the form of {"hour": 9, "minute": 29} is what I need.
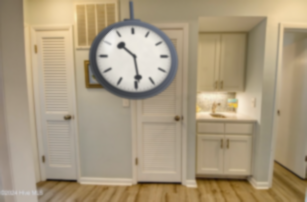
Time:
{"hour": 10, "minute": 29}
